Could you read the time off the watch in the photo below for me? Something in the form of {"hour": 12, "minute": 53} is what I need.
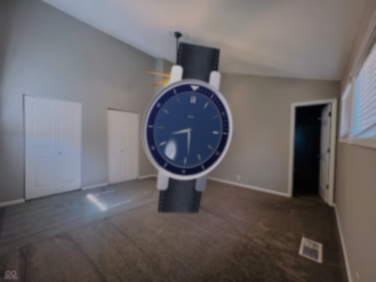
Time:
{"hour": 8, "minute": 29}
